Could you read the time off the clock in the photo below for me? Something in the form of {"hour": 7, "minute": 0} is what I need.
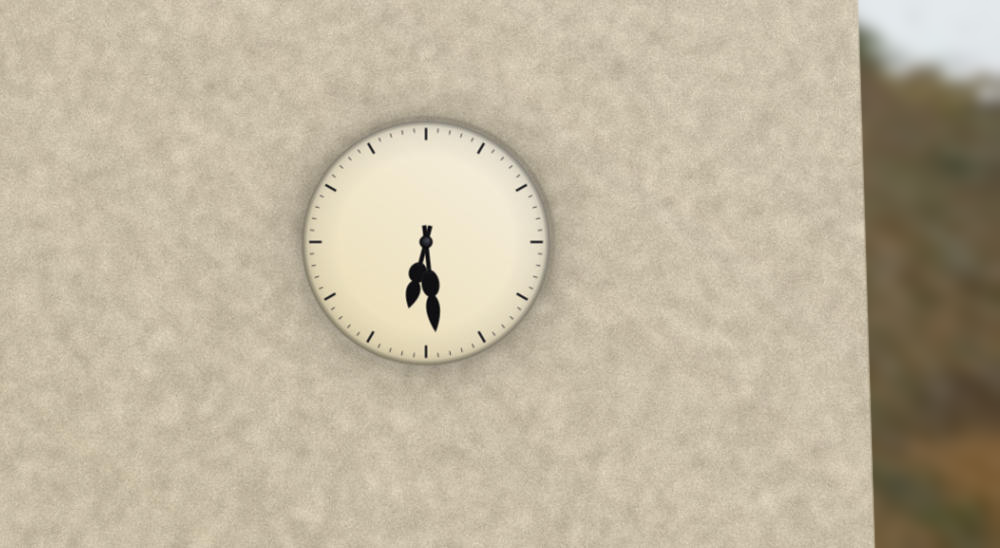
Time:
{"hour": 6, "minute": 29}
